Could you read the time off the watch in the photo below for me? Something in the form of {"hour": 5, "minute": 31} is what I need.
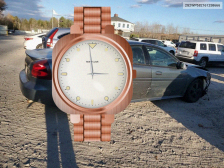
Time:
{"hour": 2, "minute": 59}
